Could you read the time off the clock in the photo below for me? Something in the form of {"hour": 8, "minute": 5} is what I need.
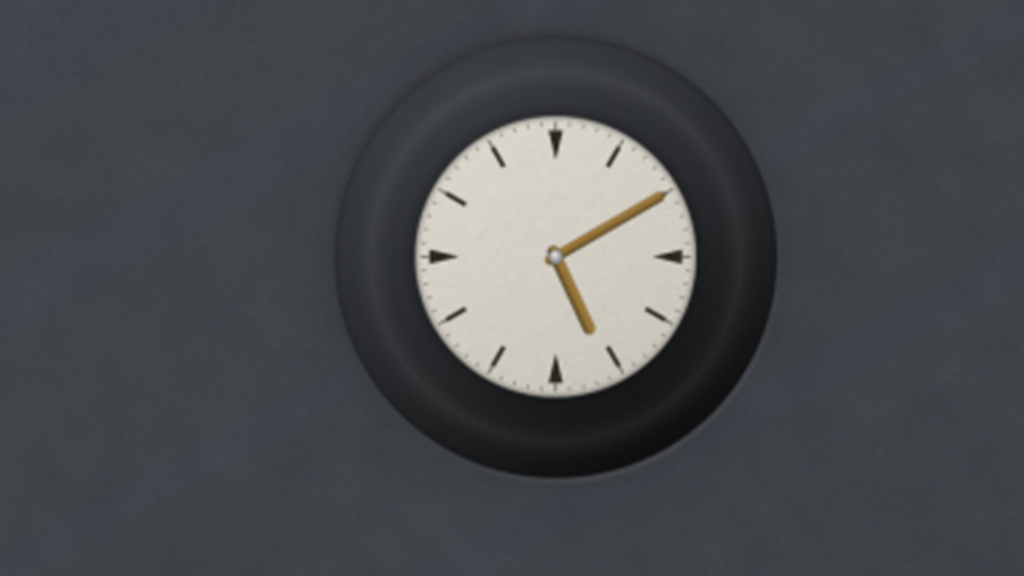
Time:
{"hour": 5, "minute": 10}
